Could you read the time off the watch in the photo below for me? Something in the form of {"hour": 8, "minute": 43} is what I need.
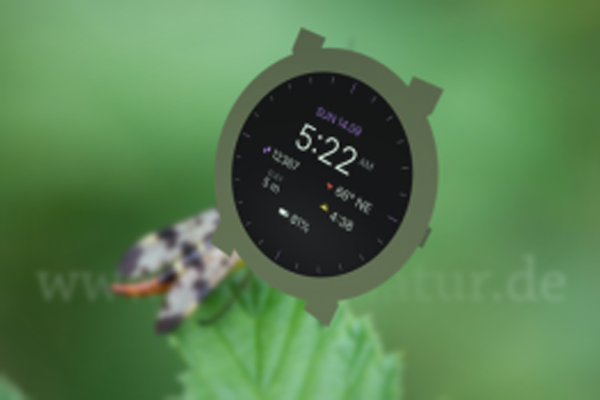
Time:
{"hour": 5, "minute": 22}
